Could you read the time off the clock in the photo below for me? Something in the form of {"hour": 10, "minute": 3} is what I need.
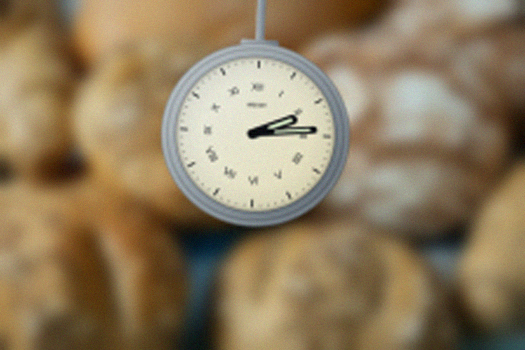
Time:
{"hour": 2, "minute": 14}
